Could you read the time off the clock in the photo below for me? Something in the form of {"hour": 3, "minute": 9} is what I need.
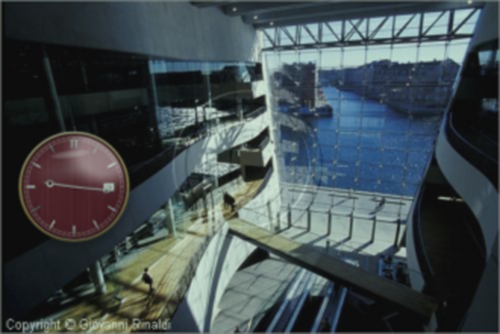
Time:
{"hour": 9, "minute": 16}
